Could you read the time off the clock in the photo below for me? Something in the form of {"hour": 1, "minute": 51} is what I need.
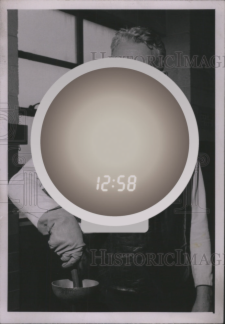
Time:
{"hour": 12, "minute": 58}
